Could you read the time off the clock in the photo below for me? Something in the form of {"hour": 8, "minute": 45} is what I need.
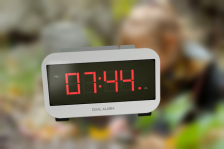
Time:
{"hour": 7, "minute": 44}
